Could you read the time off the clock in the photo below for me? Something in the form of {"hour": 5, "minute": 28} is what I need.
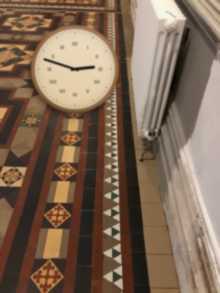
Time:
{"hour": 2, "minute": 48}
